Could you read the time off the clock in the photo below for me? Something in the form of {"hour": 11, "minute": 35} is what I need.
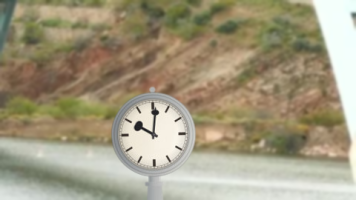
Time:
{"hour": 10, "minute": 1}
